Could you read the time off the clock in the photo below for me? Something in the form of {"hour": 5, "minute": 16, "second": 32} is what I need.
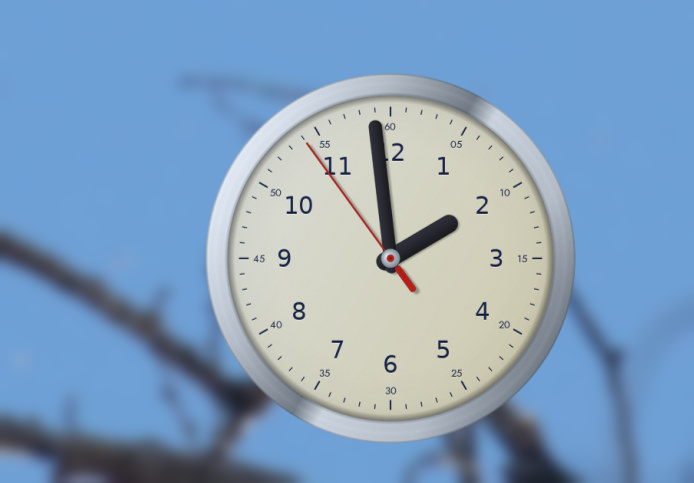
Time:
{"hour": 1, "minute": 58, "second": 54}
